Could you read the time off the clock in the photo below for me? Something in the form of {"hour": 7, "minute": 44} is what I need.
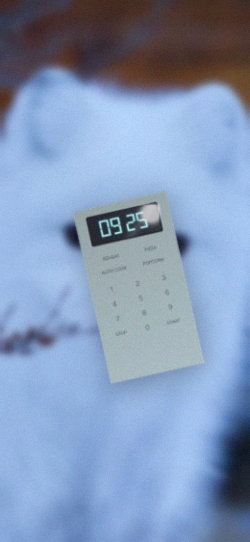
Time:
{"hour": 9, "minute": 25}
